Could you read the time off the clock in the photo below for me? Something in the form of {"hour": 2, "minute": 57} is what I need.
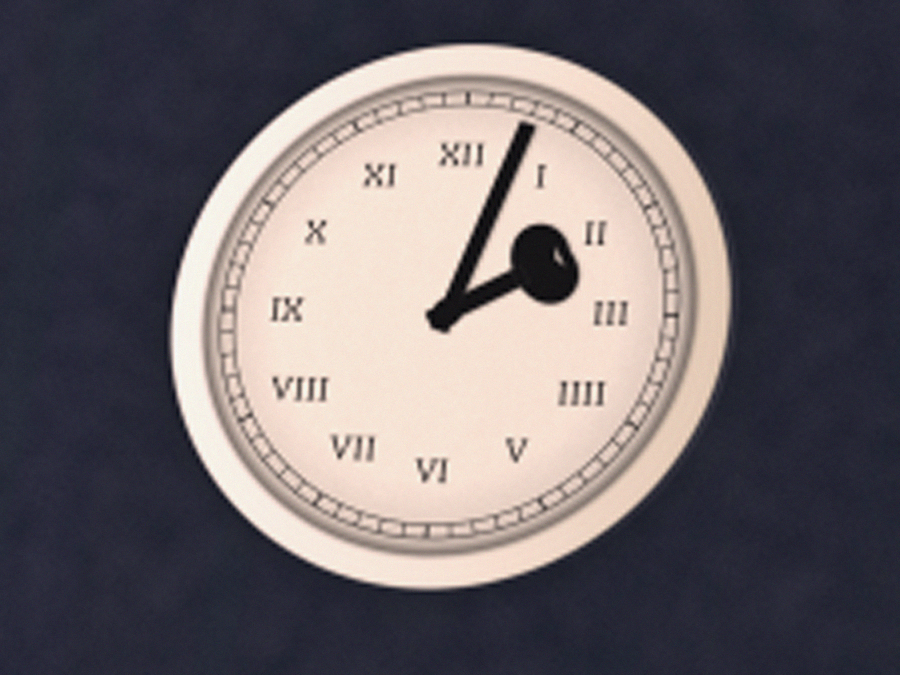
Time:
{"hour": 2, "minute": 3}
